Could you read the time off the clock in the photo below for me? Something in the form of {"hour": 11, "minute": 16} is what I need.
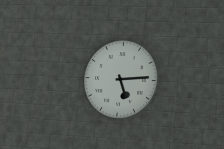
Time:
{"hour": 5, "minute": 14}
